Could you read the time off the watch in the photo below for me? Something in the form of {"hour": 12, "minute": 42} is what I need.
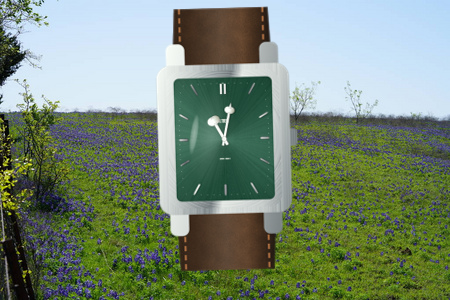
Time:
{"hour": 11, "minute": 2}
